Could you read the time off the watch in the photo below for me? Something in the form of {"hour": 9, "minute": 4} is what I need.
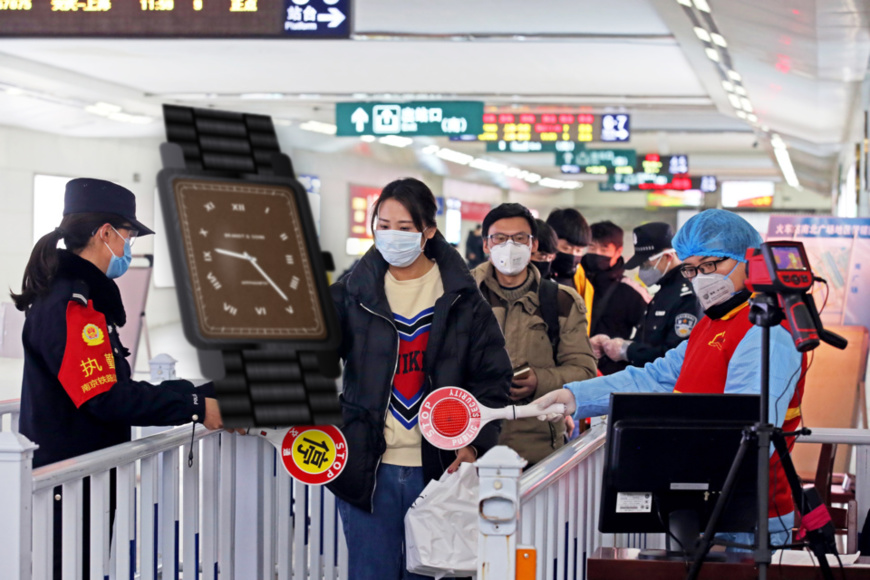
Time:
{"hour": 9, "minute": 24}
